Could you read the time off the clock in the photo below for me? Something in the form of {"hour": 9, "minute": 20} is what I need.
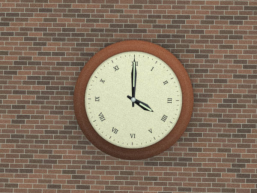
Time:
{"hour": 4, "minute": 0}
